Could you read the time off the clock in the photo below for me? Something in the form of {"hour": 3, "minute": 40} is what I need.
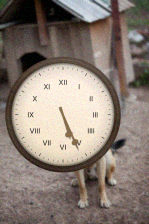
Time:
{"hour": 5, "minute": 26}
